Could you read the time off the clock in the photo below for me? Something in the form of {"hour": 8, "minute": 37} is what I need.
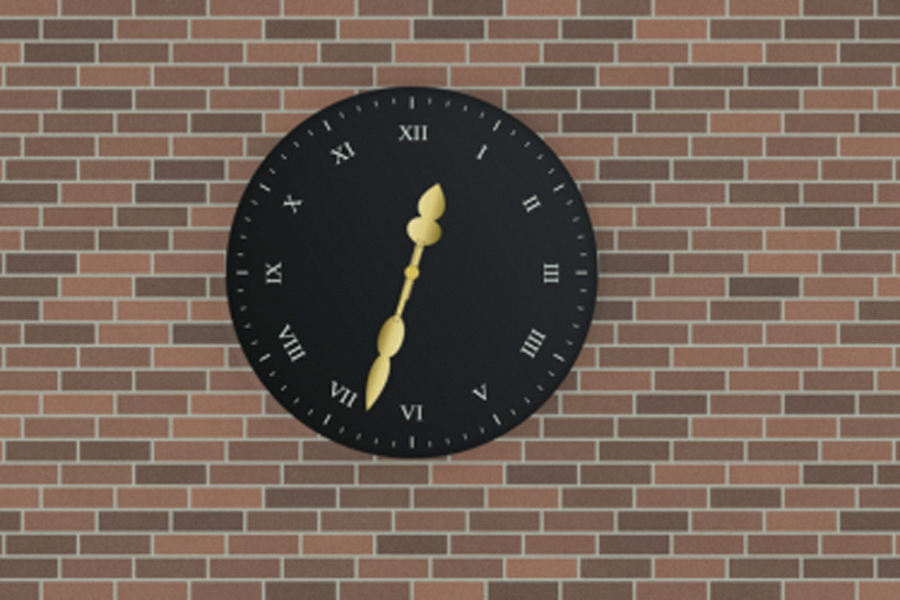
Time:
{"hour": 12, "minute": 33}
